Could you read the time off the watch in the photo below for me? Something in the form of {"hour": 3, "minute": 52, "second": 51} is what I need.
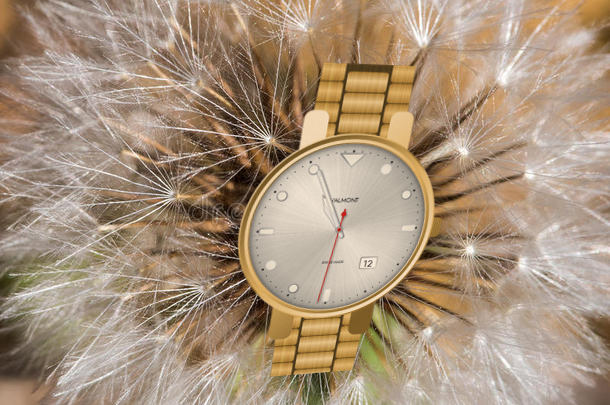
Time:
{"hour": 10, "minute": 55, "second": 31}
